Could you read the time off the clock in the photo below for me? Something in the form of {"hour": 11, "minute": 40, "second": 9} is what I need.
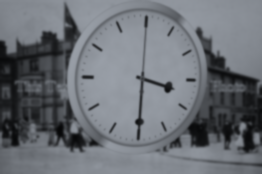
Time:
{"hour": 3, "minute": 30, "second": 0}
